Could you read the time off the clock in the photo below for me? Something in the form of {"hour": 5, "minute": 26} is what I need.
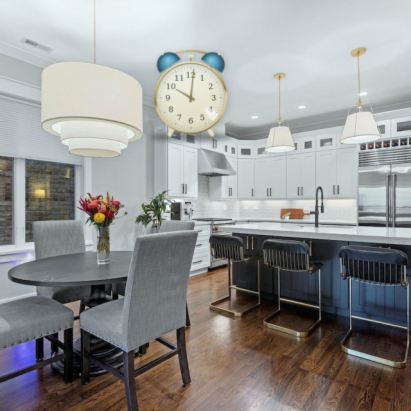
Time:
{"hour": 10, "minute": 1}
